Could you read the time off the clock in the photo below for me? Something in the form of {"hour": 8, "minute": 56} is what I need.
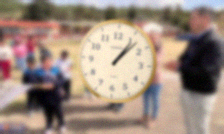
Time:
{"hour": 1, "minute": 7}
